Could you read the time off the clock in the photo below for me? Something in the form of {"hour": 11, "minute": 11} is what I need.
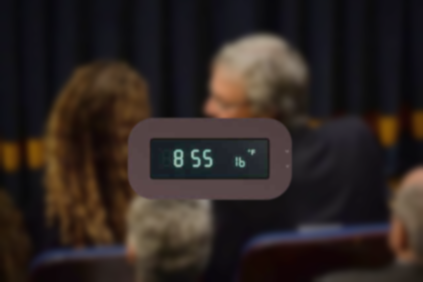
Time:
{"hour": 8, "minute": 55}
